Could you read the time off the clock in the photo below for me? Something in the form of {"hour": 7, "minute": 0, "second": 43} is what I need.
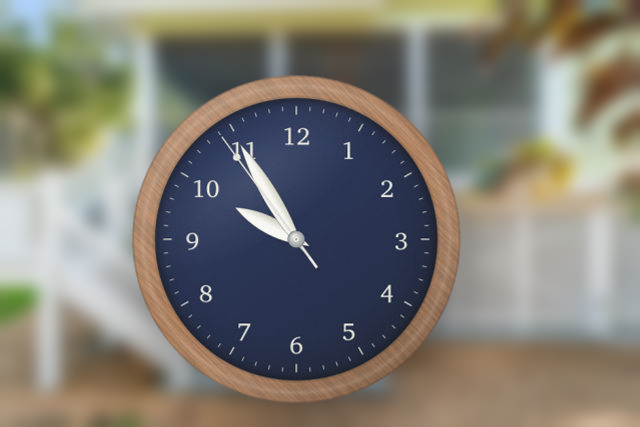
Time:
{"hour": 9, "minute": 54, "second": 54}
